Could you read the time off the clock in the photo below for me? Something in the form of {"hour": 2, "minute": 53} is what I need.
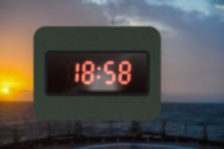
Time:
{"hour": 18, "minute": 58}
